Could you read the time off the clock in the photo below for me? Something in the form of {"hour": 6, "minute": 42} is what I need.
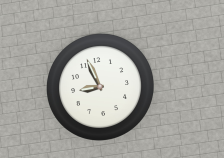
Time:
{"hour": 8, "minute": 57}
